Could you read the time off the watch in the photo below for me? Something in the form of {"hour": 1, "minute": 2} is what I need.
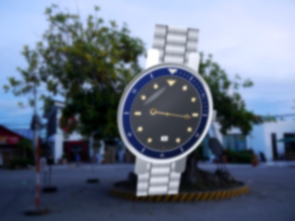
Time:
{"hour": 9, "minute": 16}
